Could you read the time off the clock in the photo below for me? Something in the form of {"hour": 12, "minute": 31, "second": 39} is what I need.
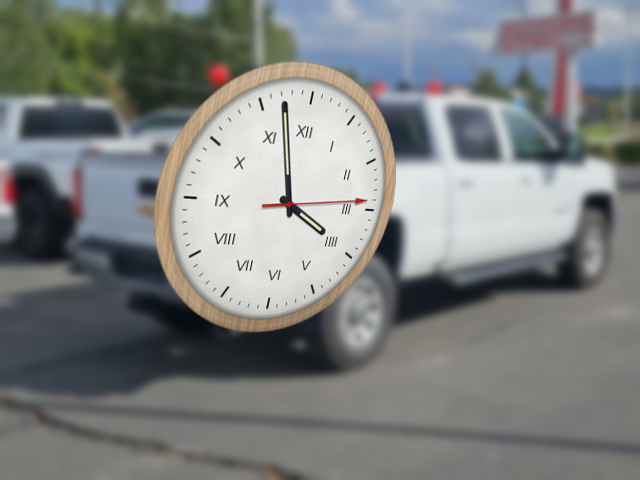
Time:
{"hour": 3, "minute": 57, "second": 14}
